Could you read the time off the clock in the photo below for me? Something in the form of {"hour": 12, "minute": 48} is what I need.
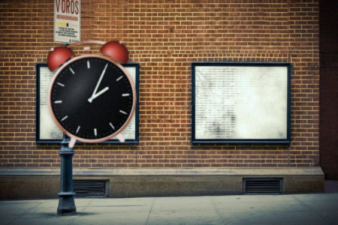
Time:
{"hour": 2, "minute": 5}
